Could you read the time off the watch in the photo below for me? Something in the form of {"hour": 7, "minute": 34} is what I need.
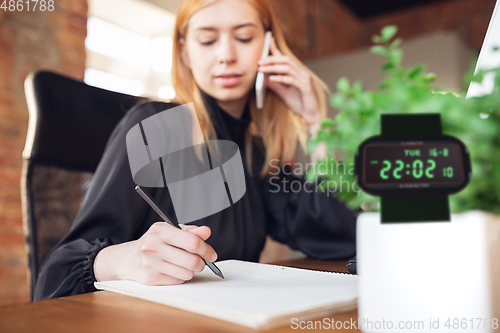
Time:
{"hour": 22, "minute": 2}
